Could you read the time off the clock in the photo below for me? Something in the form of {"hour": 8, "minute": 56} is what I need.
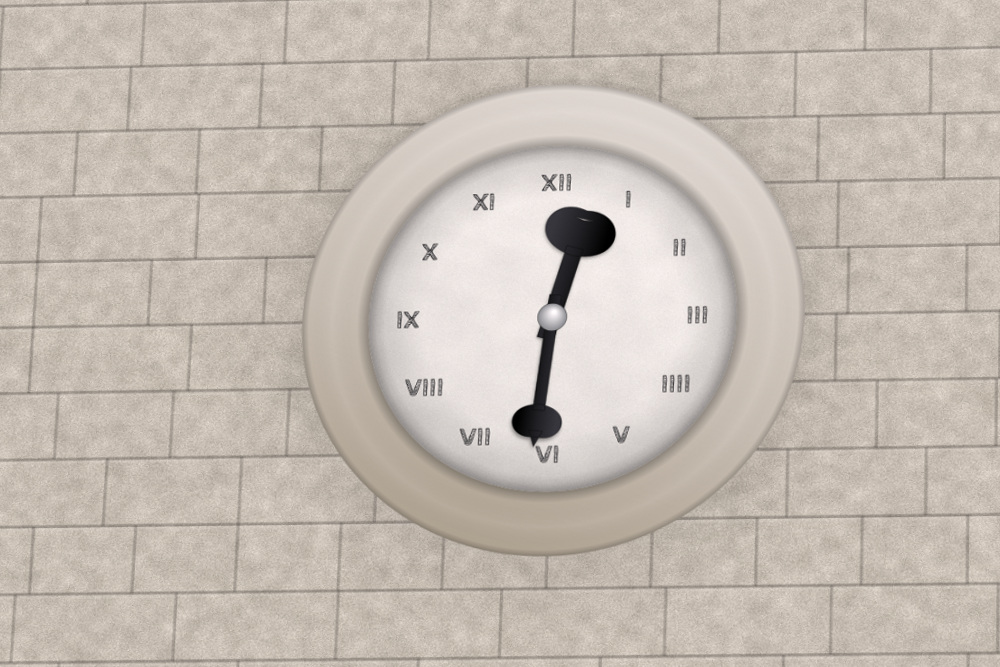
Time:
{"hour": 12, "minute": 31}
